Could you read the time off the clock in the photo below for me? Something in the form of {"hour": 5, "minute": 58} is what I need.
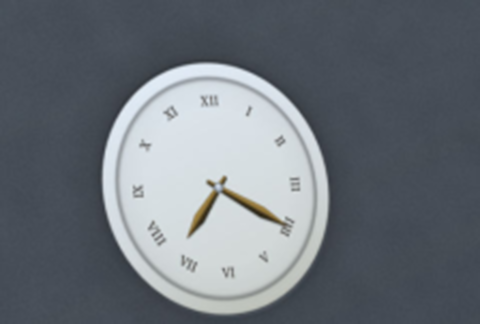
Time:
{"hour": 7, "minute": 20}
